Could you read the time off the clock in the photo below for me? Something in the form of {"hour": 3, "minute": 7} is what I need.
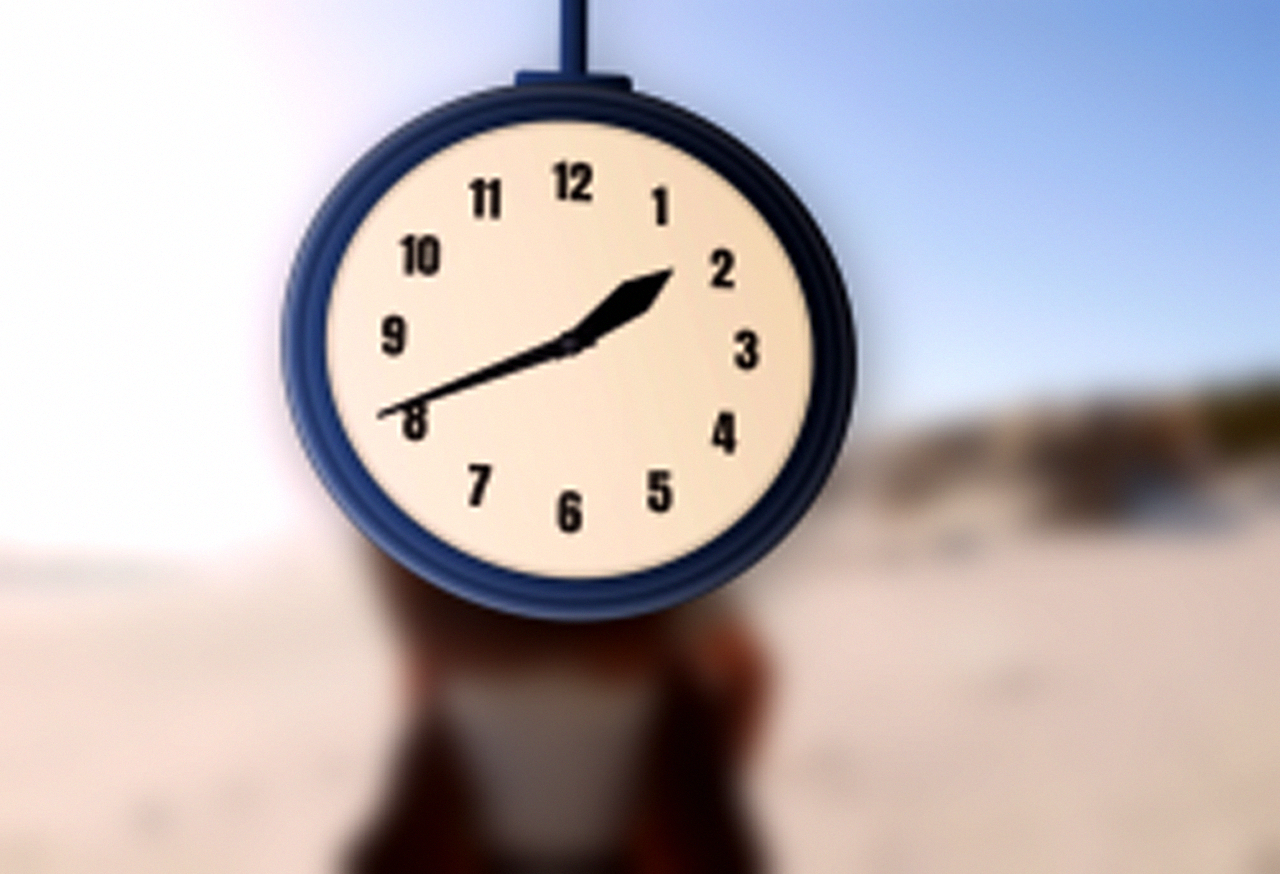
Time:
{"hour": 1, "minute": 41}
